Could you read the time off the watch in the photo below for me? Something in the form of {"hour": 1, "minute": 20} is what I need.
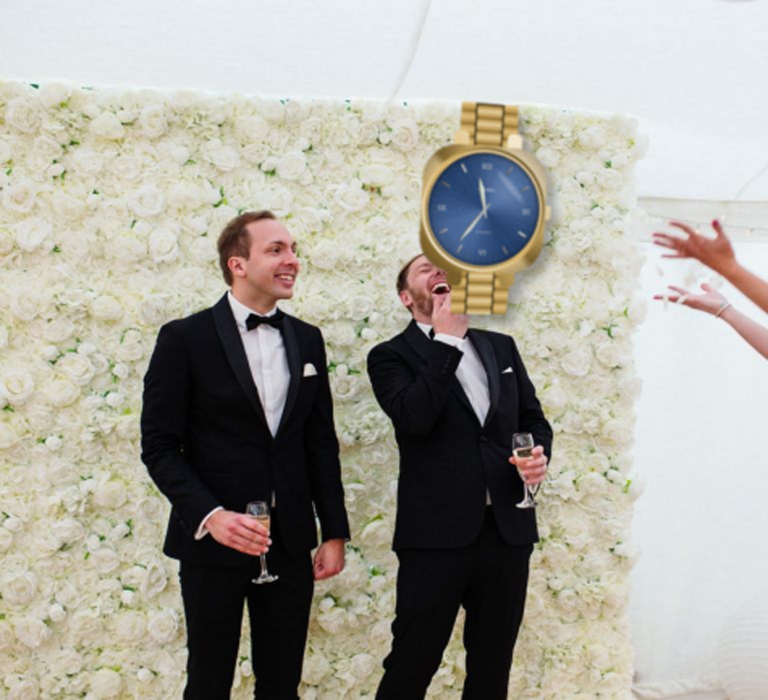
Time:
{"hour": 11, "minute": 36}
